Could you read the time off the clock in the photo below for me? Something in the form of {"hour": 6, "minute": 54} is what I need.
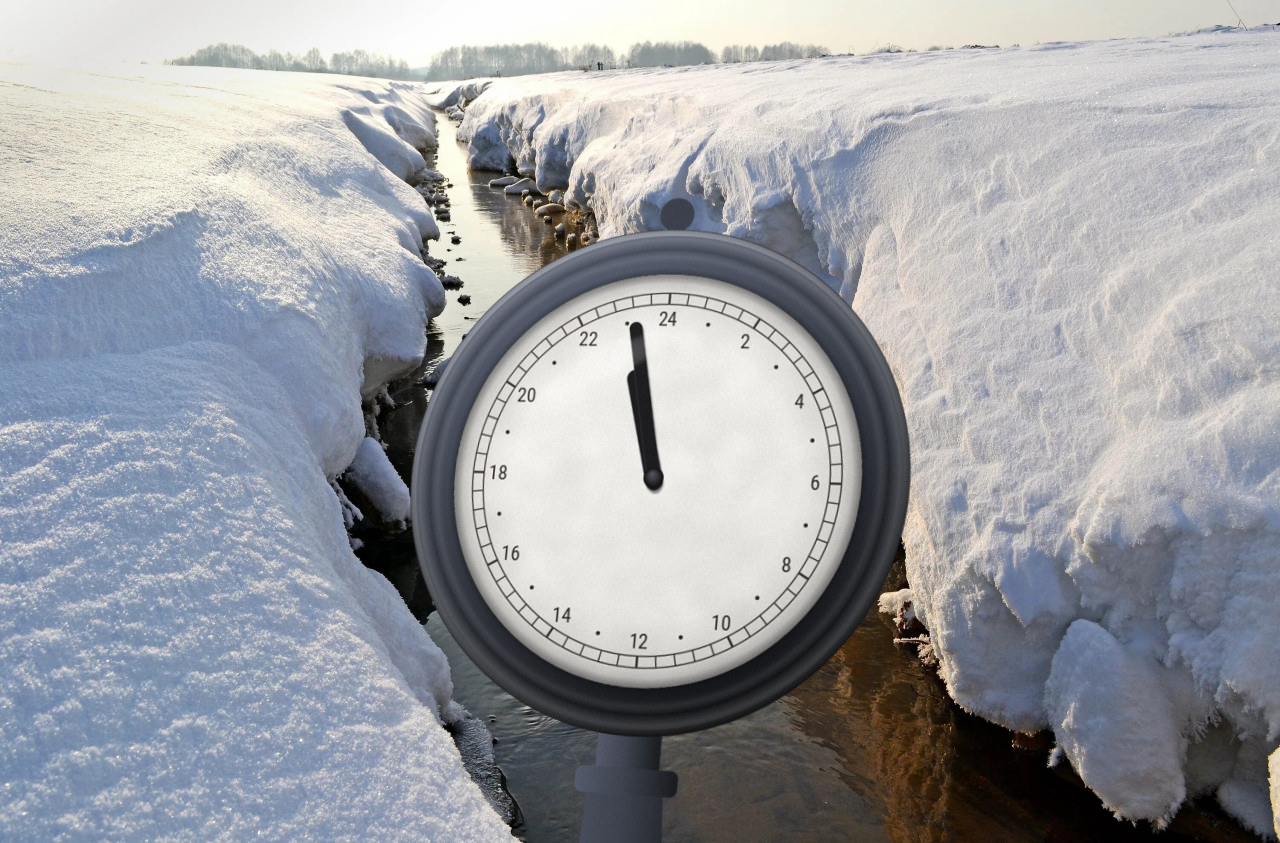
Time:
{"hour": 22, "minute": 58}
